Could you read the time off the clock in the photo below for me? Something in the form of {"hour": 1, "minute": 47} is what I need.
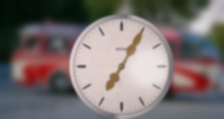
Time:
{"hour": 7, "minute": 5}
